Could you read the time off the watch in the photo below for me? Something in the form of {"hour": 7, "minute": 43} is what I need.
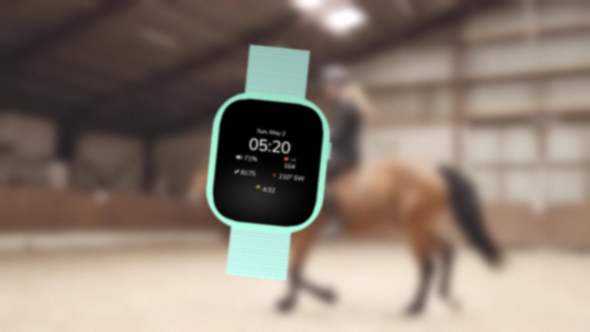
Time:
{"hour": 5, "minute": 20}
